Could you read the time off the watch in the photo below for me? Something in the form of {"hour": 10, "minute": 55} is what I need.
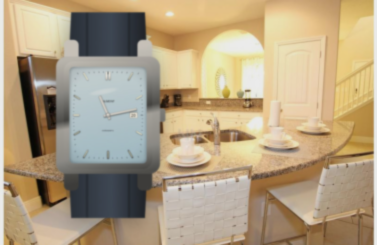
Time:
{"hour": 11, "minute": 13}
